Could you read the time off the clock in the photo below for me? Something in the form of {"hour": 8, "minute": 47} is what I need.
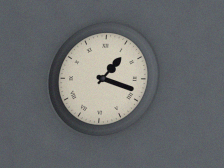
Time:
{"hour": 1, "minute": 18}
